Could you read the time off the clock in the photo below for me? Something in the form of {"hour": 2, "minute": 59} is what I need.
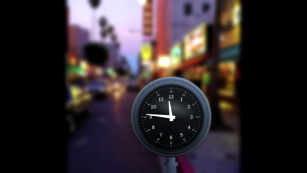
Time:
{"hour": 11, "minute": 46}
